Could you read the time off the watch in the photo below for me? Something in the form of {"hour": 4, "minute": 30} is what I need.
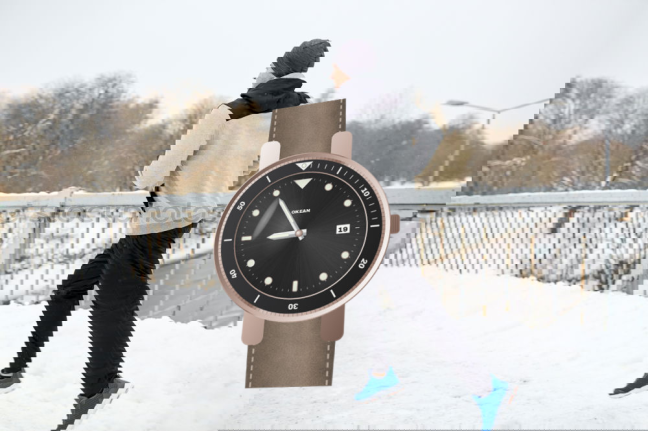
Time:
{"hour": 8, "minute": 55}
